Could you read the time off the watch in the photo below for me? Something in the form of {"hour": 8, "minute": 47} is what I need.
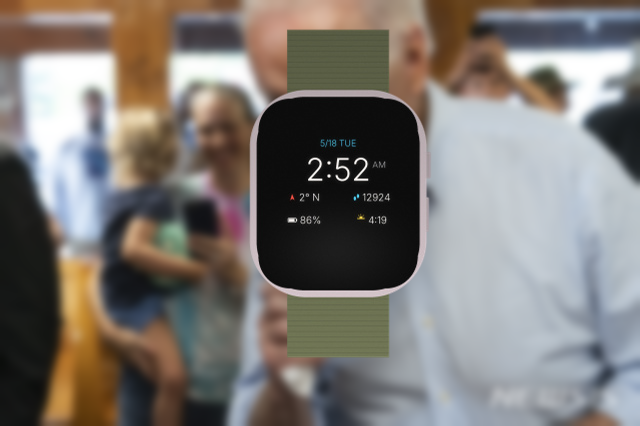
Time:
{"hour": 2, "minute": 52}
